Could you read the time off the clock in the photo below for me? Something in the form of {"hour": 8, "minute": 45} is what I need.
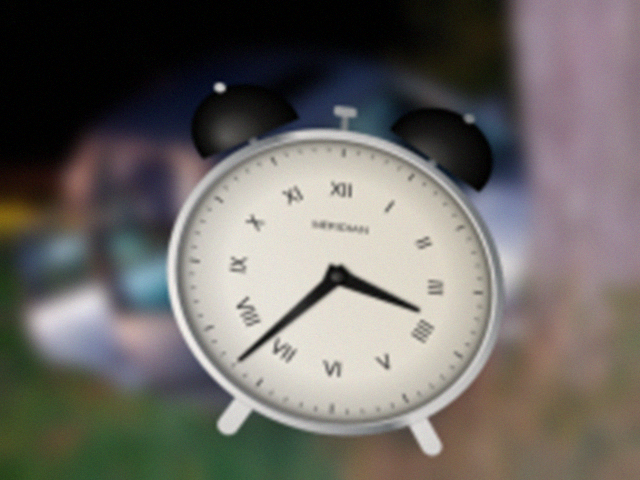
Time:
{"hour": 3, "minute": 37}
